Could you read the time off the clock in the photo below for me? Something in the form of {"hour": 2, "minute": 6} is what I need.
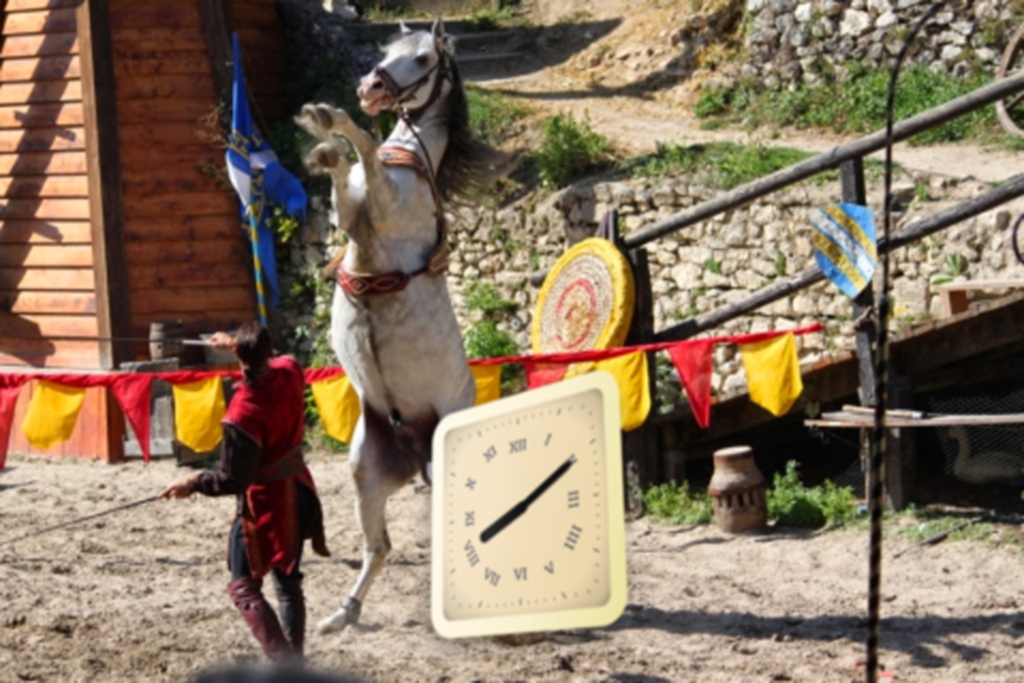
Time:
{"hour": 8, "minute": 10}
